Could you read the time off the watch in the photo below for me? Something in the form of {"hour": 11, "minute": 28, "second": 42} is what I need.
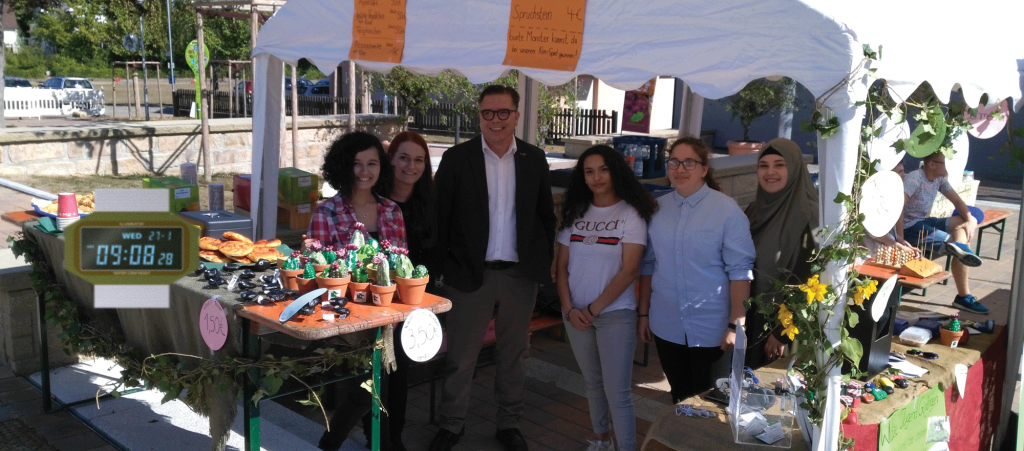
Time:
{"hour": 9, "minute": 8, "second": 28}
